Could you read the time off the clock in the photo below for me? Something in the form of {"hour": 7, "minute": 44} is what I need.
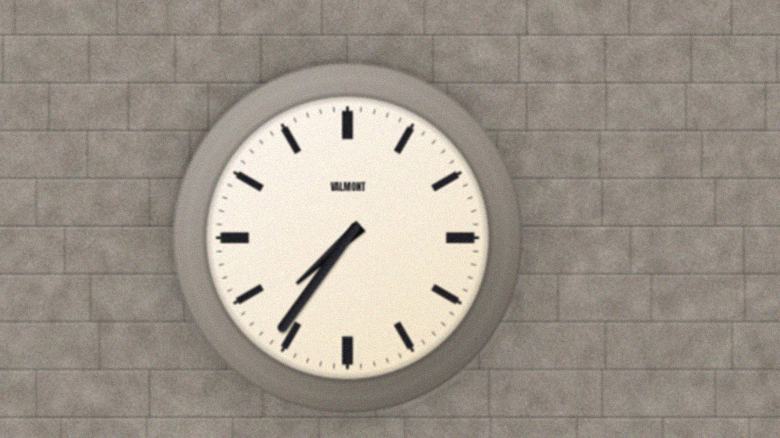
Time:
{"hour": 7, "minute": 36}
